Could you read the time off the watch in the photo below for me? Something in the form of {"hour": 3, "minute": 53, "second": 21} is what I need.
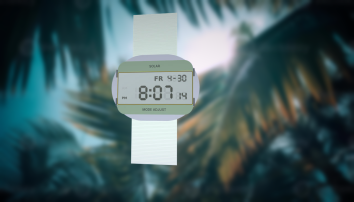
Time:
{"hour": 8, "minute": 7, "second": 14}
